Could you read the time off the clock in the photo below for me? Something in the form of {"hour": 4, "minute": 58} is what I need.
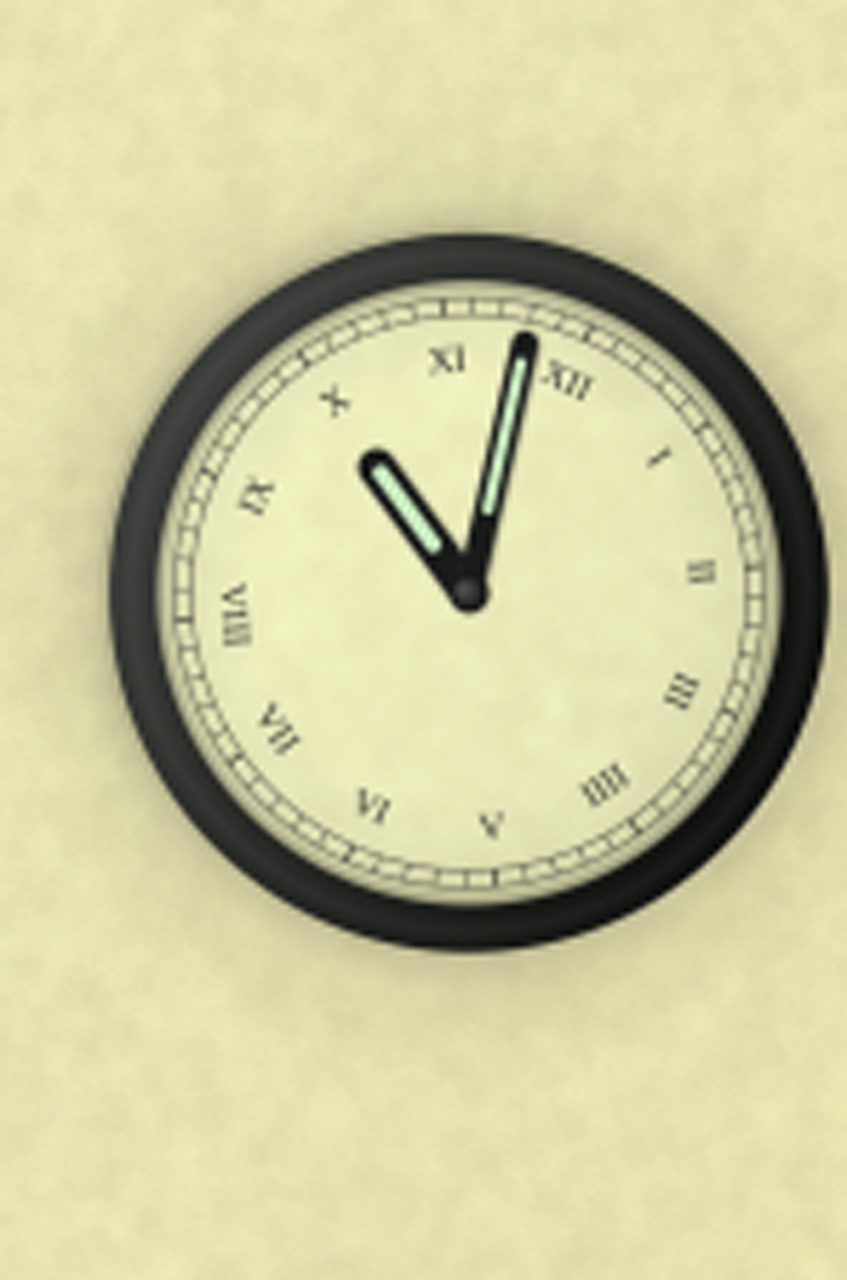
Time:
{"hour": 9, "minute": 58}
